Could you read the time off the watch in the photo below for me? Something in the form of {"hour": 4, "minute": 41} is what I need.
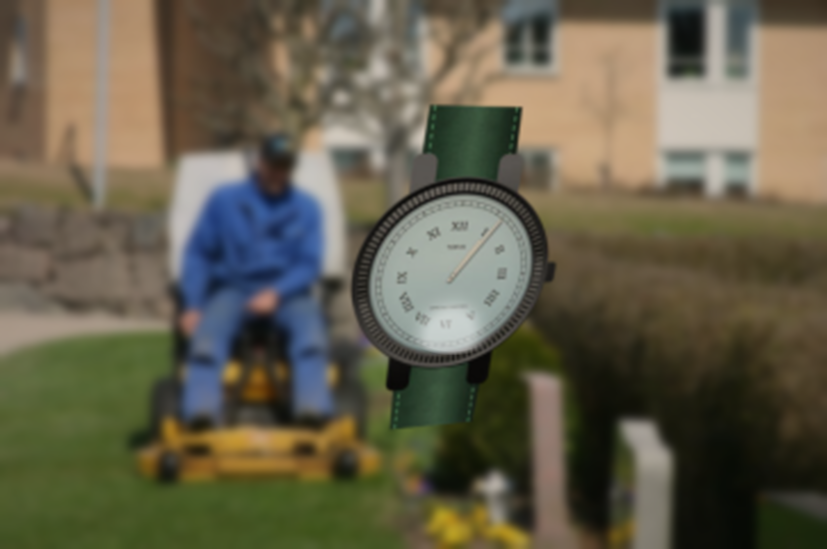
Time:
{"hour": 1, "minute": 6}
